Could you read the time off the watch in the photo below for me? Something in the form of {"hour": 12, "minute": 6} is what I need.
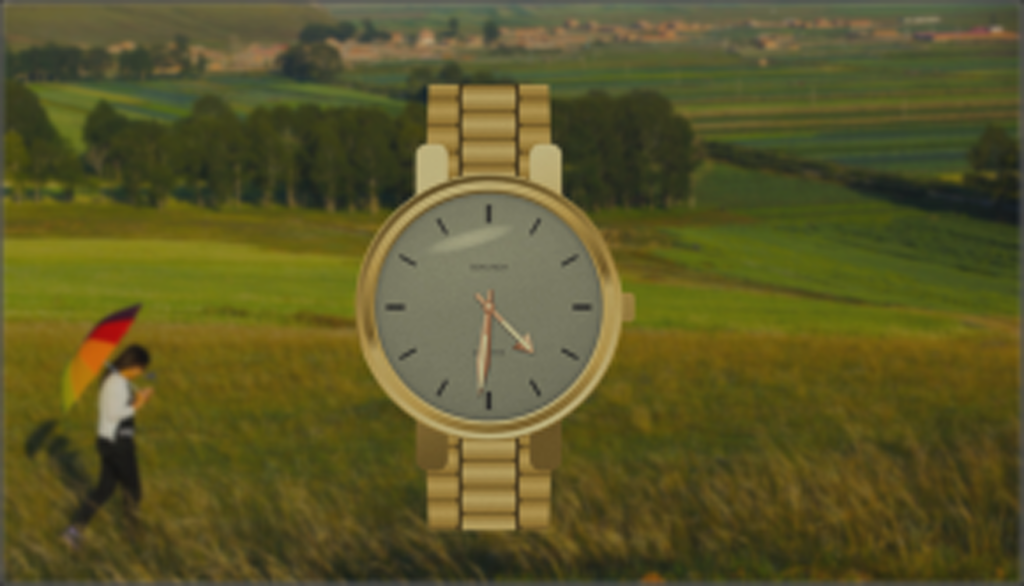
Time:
{"hour": 4, "minute": 31}
